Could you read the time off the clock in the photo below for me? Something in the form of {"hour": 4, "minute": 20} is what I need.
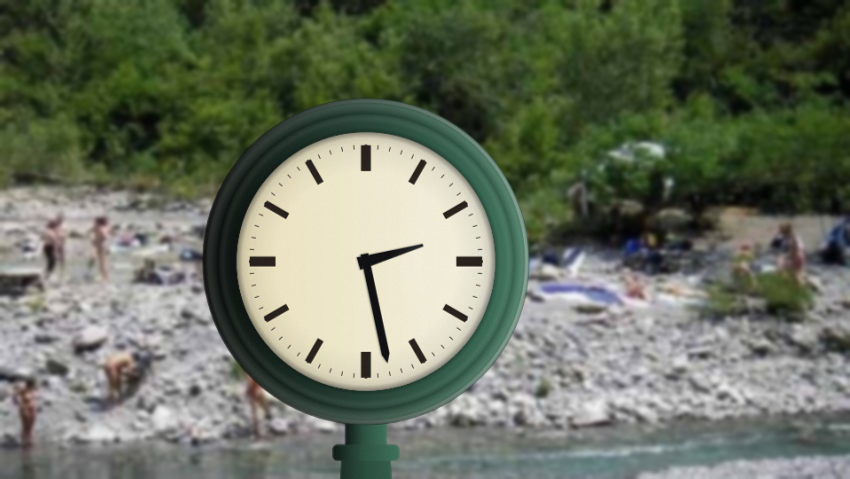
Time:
{"hour": 2, "minute": 28}
